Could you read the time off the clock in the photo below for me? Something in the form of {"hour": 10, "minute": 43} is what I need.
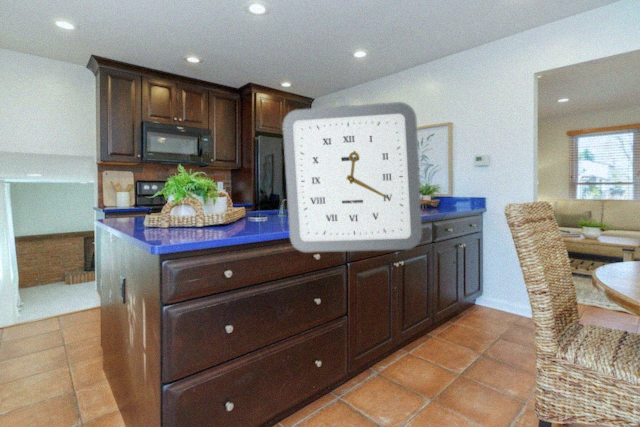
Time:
{"hour": 12, "minute": 20}
